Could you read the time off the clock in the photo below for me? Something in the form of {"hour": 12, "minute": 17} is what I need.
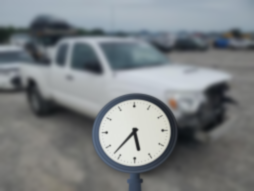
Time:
{"hour": 5, "minute": 37}
